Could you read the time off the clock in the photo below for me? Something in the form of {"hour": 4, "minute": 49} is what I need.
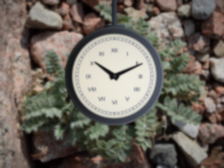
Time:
{"hour": 10, "minute": 11}
